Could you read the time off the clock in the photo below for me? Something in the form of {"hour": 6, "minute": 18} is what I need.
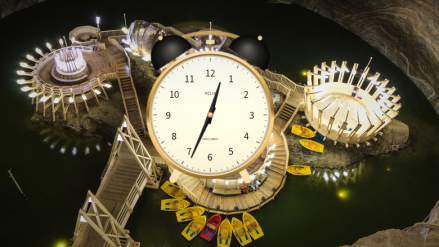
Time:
{"hour": 12, "minute": 34}
